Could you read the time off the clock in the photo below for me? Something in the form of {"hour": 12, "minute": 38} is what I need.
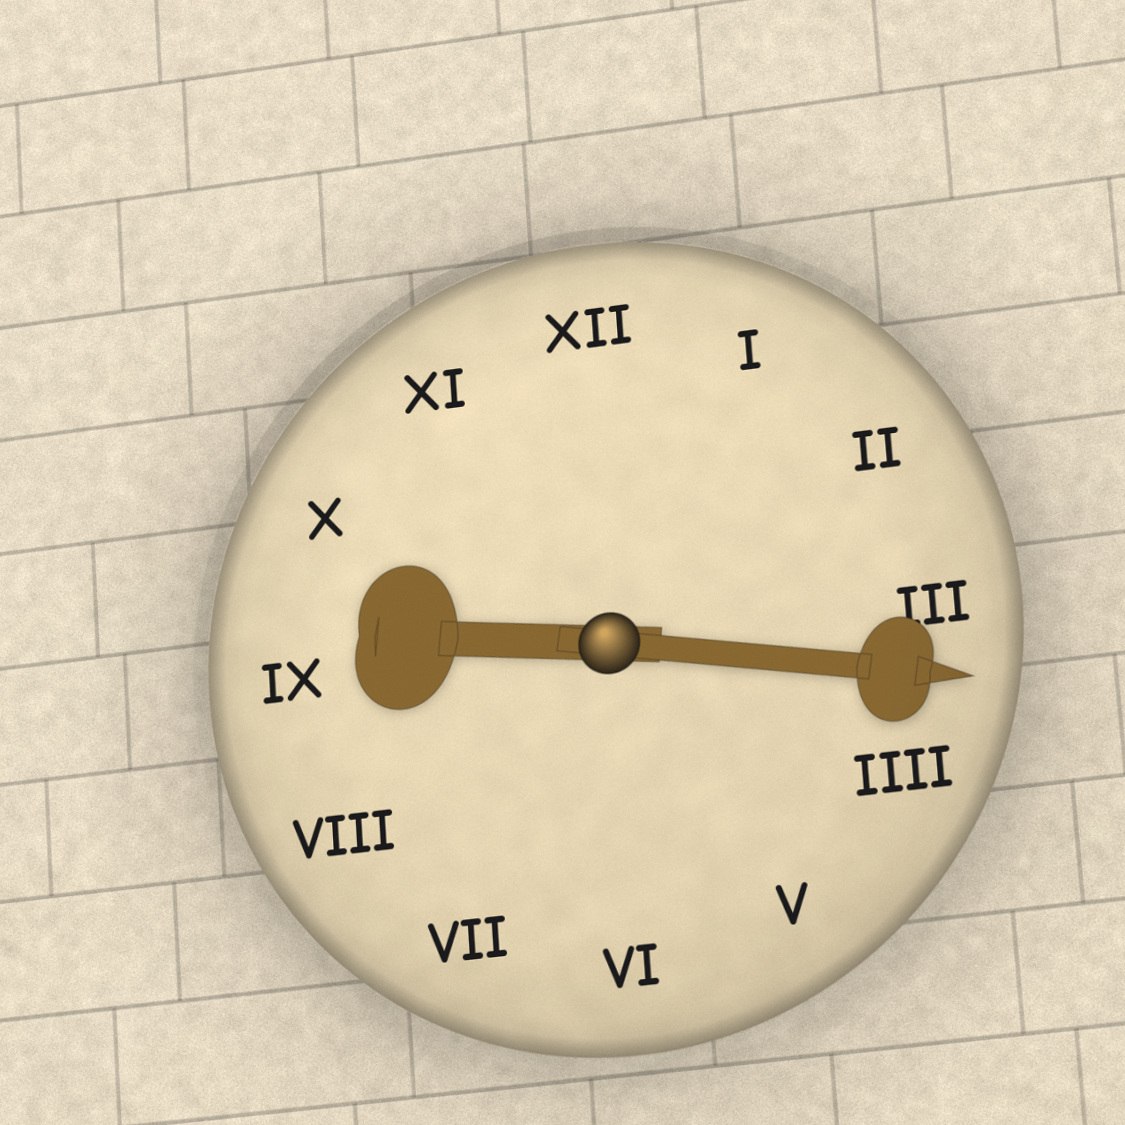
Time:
{"hour": 9, "minute": 17}
